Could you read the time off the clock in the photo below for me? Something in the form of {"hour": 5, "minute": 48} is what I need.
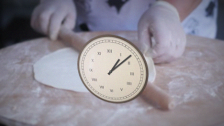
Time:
{"hour": 1, "minute": 8}
